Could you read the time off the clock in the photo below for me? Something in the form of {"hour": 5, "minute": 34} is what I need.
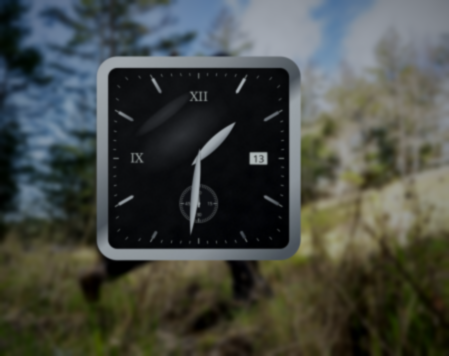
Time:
{"hour": 1, "minute": 31}
